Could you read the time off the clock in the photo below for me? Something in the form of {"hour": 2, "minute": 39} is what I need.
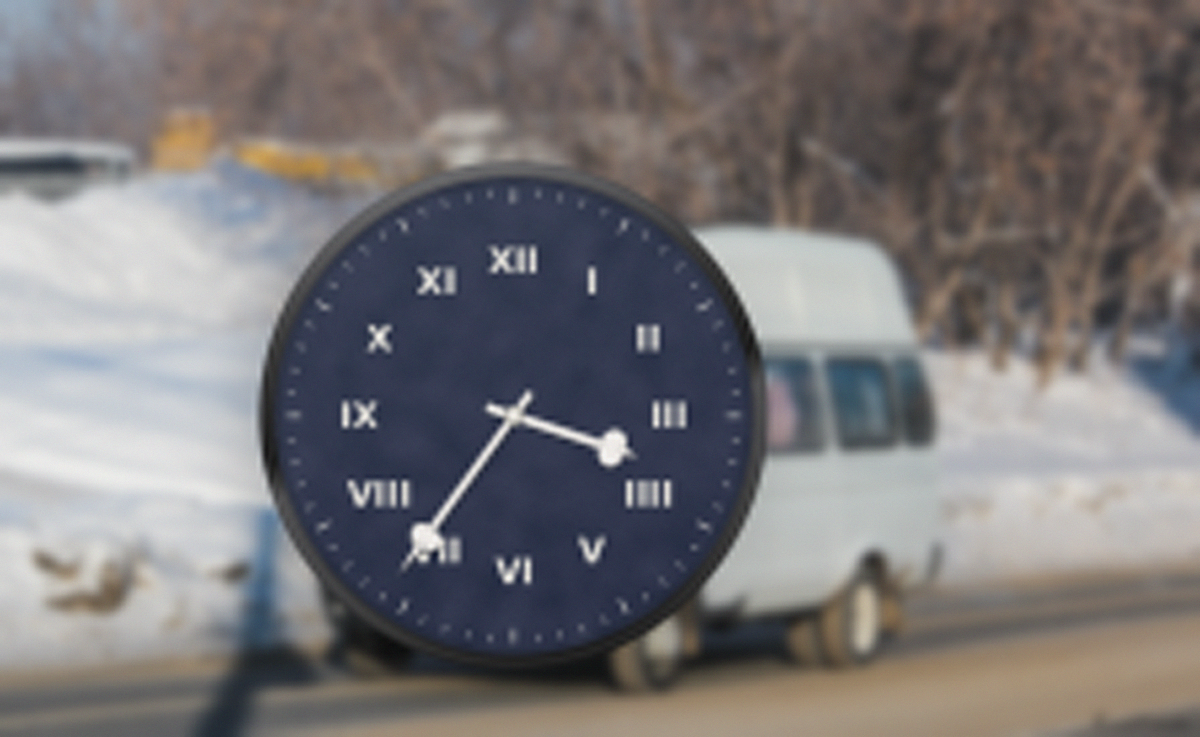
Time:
{"hour": 3, "minute": 36}
